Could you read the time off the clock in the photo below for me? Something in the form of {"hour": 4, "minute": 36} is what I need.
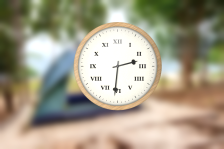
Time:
{"hour": 2, "minute": 31}
